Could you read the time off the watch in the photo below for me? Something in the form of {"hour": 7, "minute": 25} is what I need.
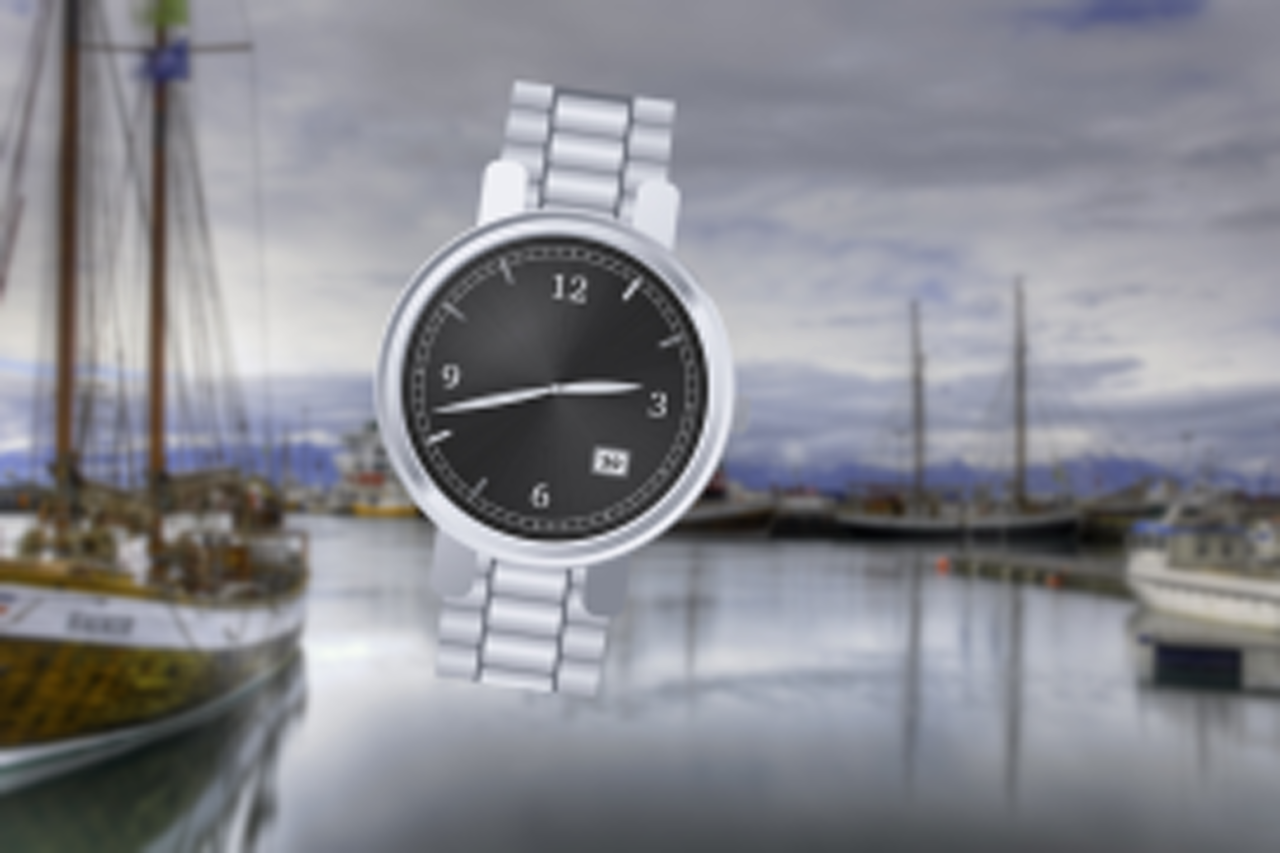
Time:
{"hour": 2, "minute": 42}
